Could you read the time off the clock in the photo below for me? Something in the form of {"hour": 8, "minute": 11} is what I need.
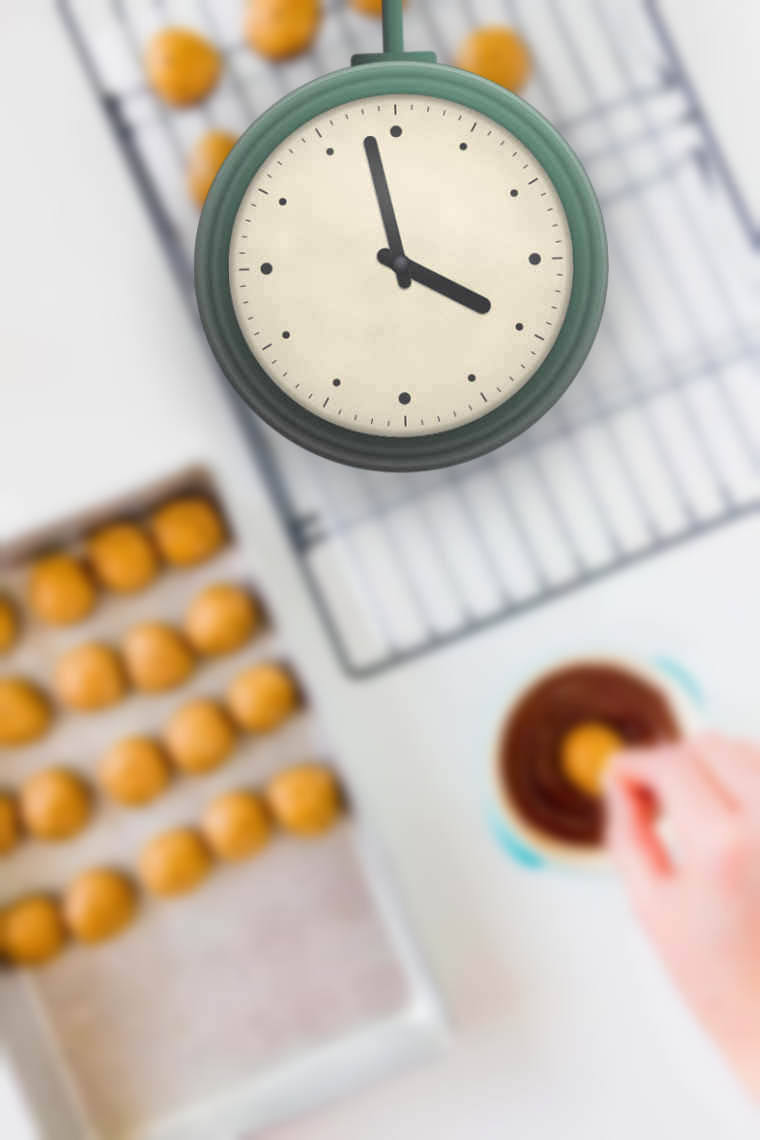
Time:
{"hour": 3, "minute": 58}
